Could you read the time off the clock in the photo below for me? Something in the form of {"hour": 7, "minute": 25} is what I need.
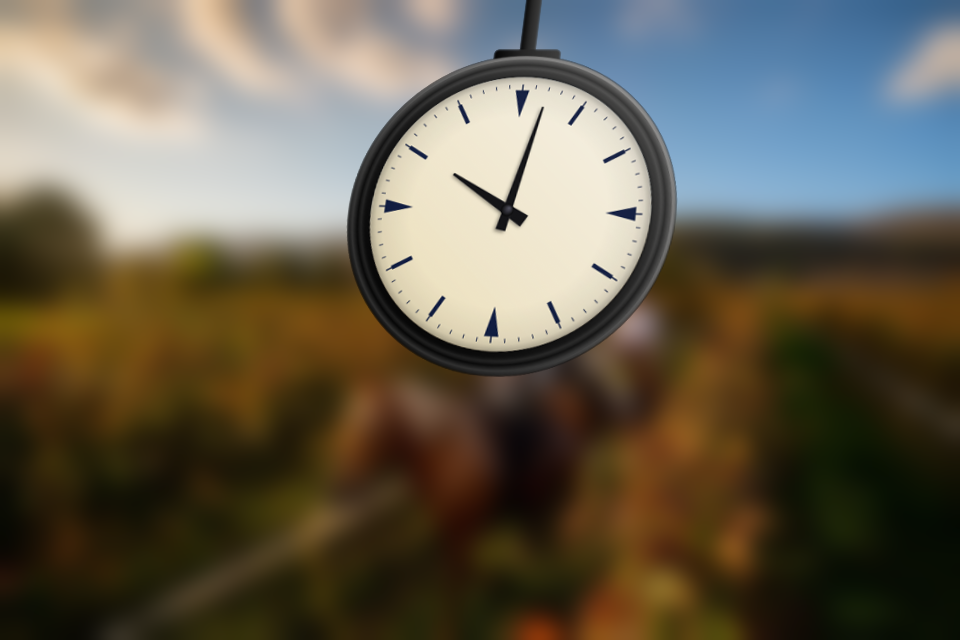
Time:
{"hour": 10, "minute": 2}
